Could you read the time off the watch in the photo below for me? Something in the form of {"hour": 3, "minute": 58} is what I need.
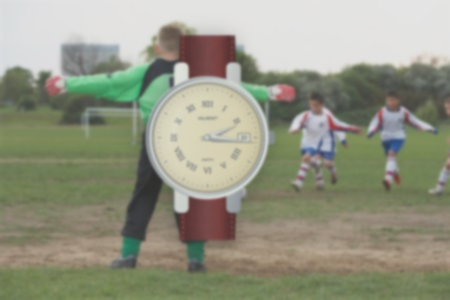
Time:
{"hour": 2, "minute": 16}
